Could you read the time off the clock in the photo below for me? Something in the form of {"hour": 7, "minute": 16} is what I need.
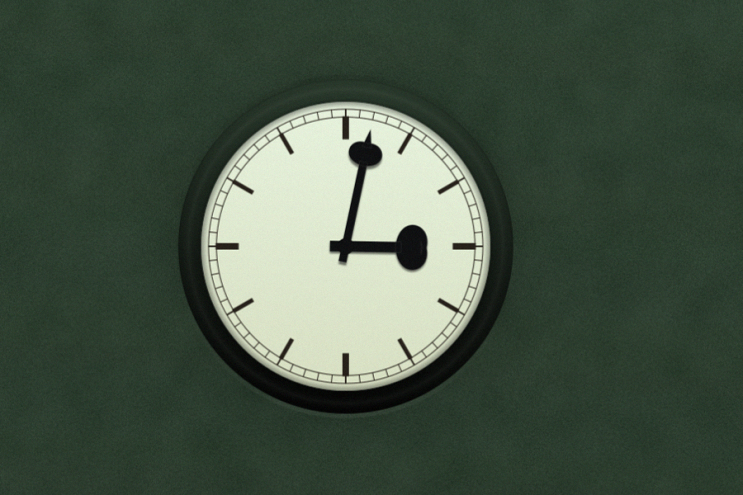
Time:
{"hour": 3, "minute": 2}
